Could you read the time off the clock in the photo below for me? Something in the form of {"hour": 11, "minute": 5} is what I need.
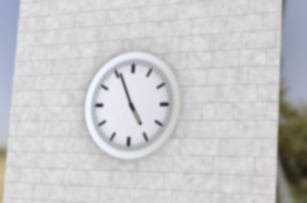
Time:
{"hour": 4, "minute": 56}
